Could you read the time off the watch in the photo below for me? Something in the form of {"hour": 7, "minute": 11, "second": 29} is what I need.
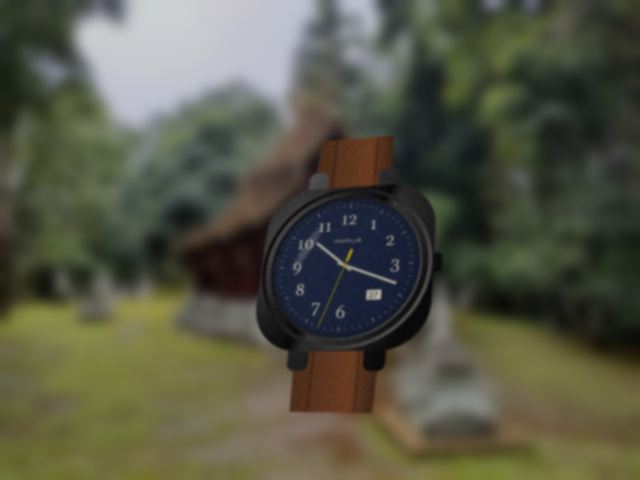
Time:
{"hour": 10, "minute": 18, "second": 33}
